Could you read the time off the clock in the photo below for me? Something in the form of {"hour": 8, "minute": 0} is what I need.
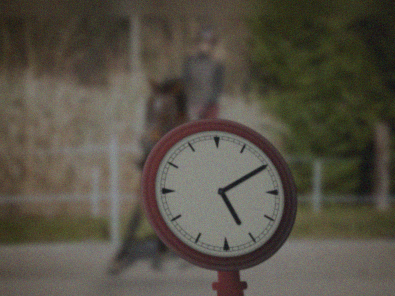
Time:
{"hour": 5, "minute": 10}
